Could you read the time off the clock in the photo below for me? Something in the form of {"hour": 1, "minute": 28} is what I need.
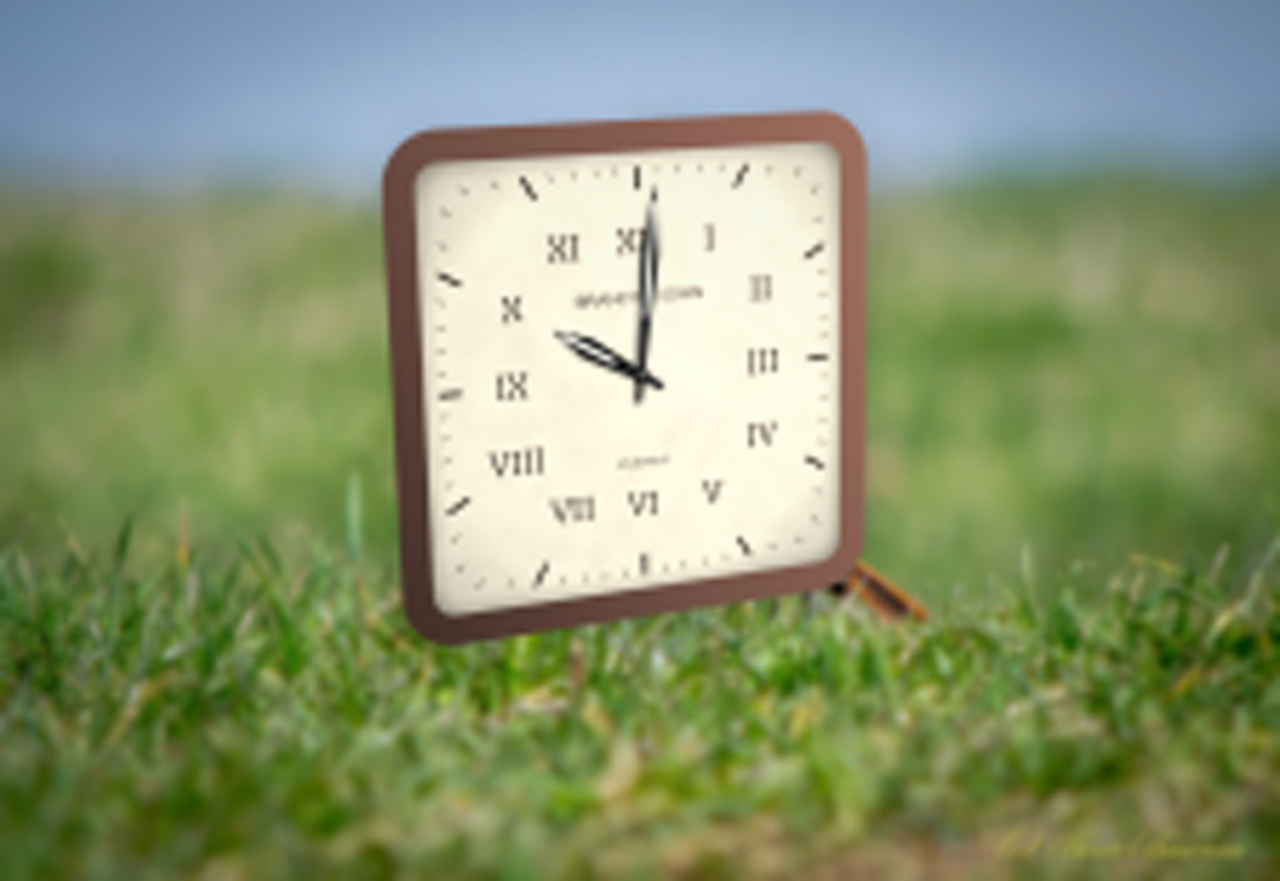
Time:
{"hour": 10, "minute": 1}
